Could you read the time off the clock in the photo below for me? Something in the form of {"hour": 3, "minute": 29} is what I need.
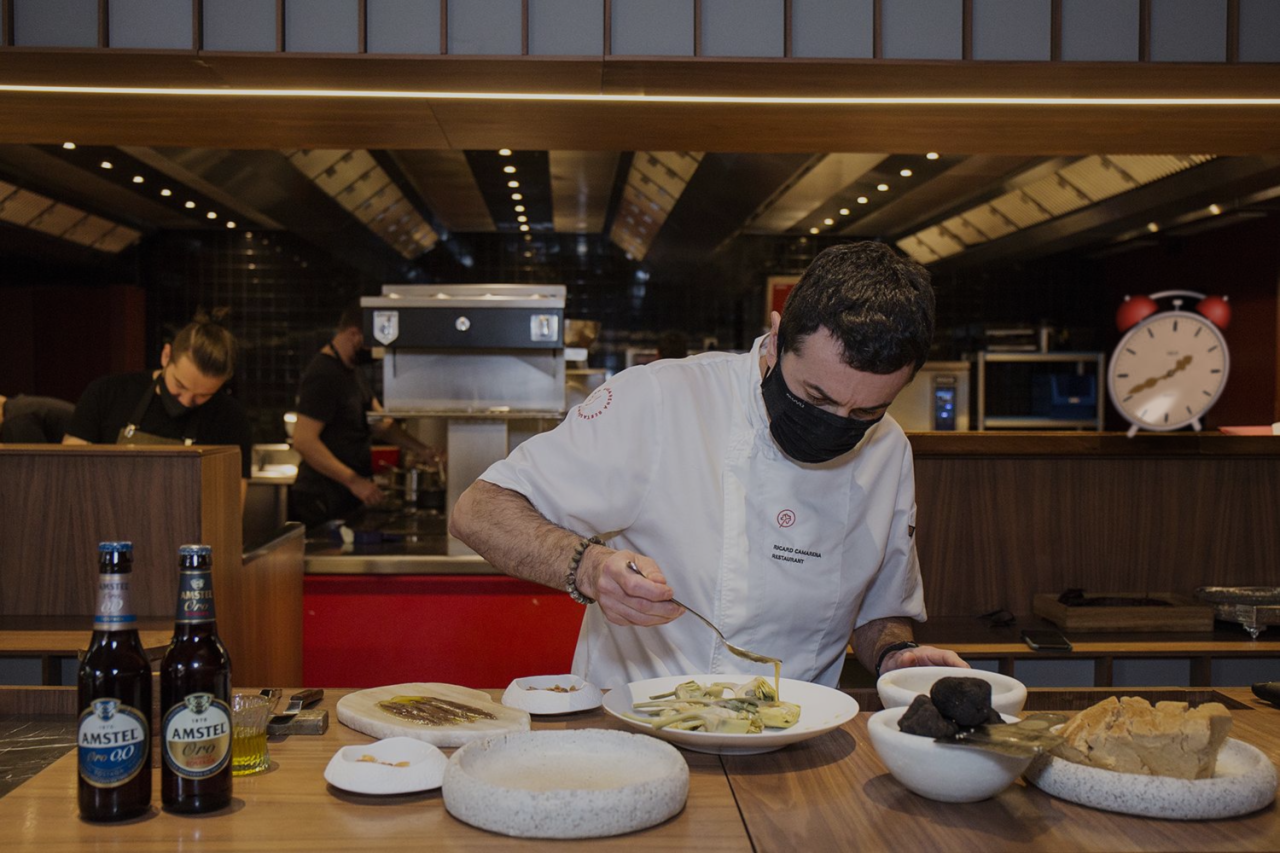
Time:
{"hour": 1, "minute": 41}
